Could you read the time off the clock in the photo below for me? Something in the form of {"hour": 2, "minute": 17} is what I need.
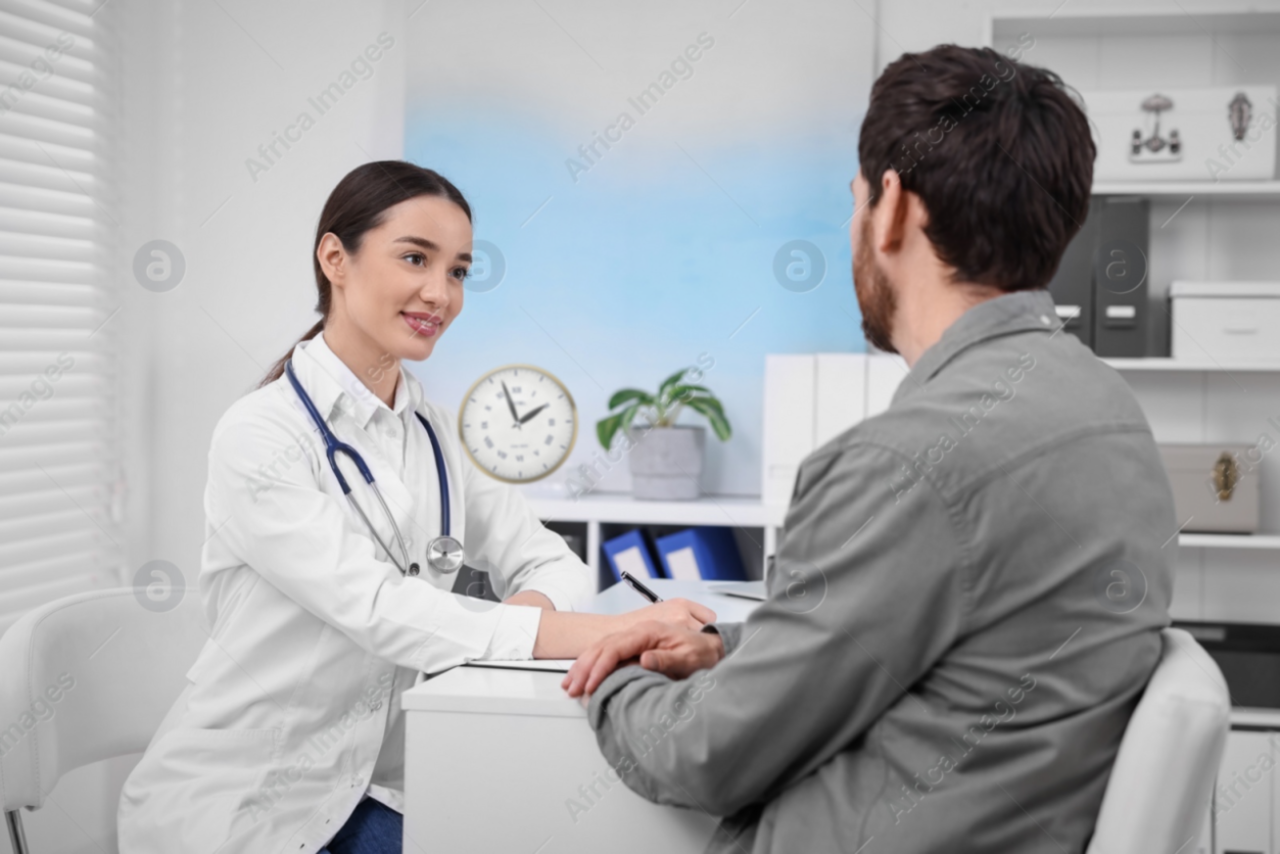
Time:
{"hour": 1, "minute": 57}
